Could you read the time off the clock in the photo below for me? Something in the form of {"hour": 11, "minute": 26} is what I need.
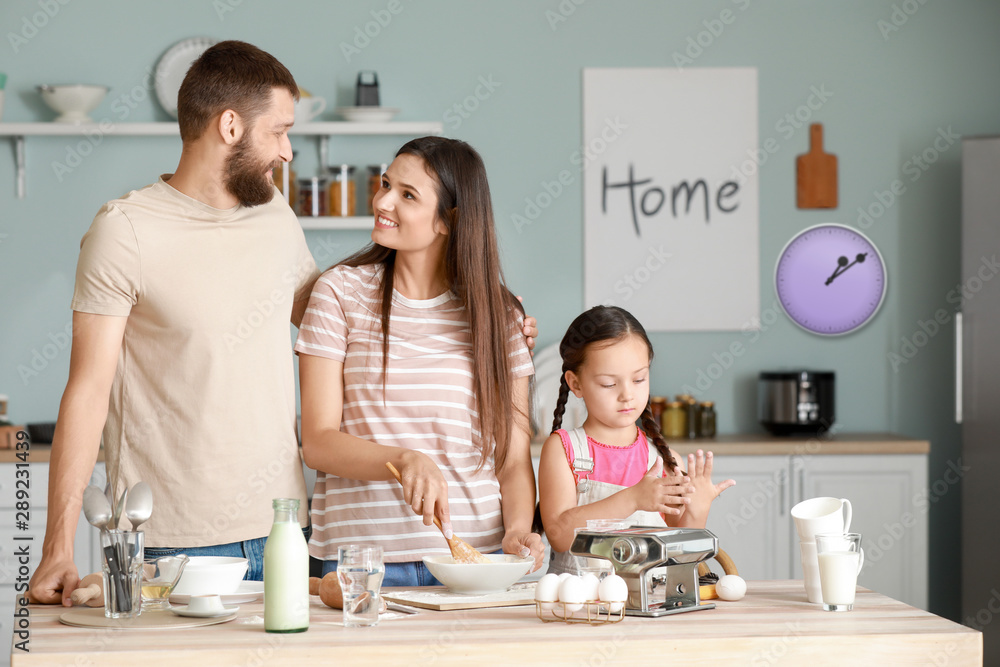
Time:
{"hour": 1, "minute": 9}
